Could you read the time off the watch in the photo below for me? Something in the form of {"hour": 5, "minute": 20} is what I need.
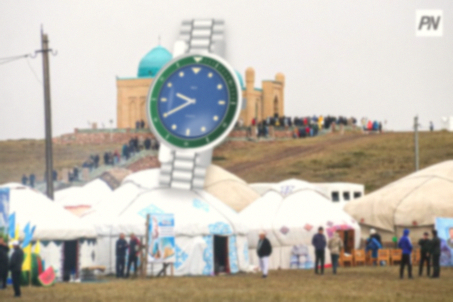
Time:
{"hour": 9, "minute": 40}
